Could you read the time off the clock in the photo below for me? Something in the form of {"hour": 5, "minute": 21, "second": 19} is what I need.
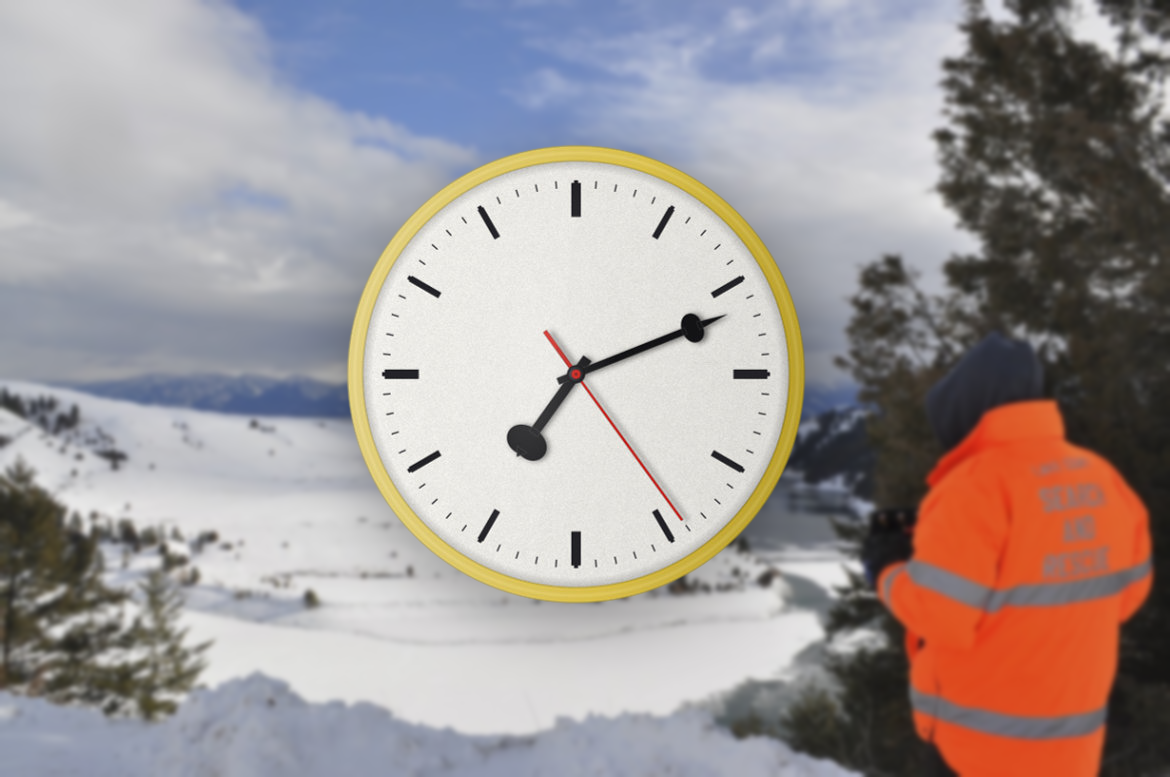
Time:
{"hour": 7, "minute": 11, "second": 24}
